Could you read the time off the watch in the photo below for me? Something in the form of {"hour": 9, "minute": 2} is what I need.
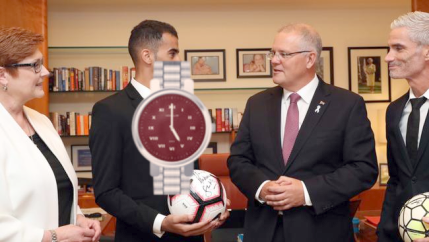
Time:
{"hour": 5, "minute": 0}
